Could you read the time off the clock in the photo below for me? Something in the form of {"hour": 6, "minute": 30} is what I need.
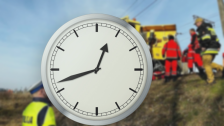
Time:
{"hour": 12, "minute": 42}
